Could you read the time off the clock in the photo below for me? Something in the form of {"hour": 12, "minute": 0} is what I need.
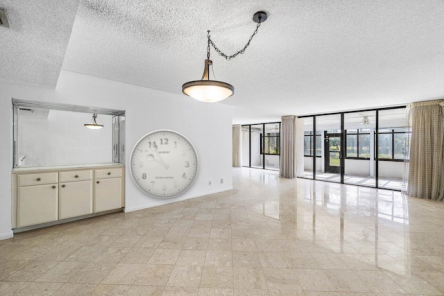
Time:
{"hour": 9, "minute": 55}
